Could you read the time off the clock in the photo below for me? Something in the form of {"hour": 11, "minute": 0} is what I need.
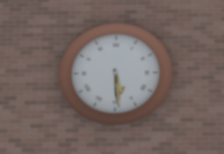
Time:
{"hour": 5, "minute": 29}
